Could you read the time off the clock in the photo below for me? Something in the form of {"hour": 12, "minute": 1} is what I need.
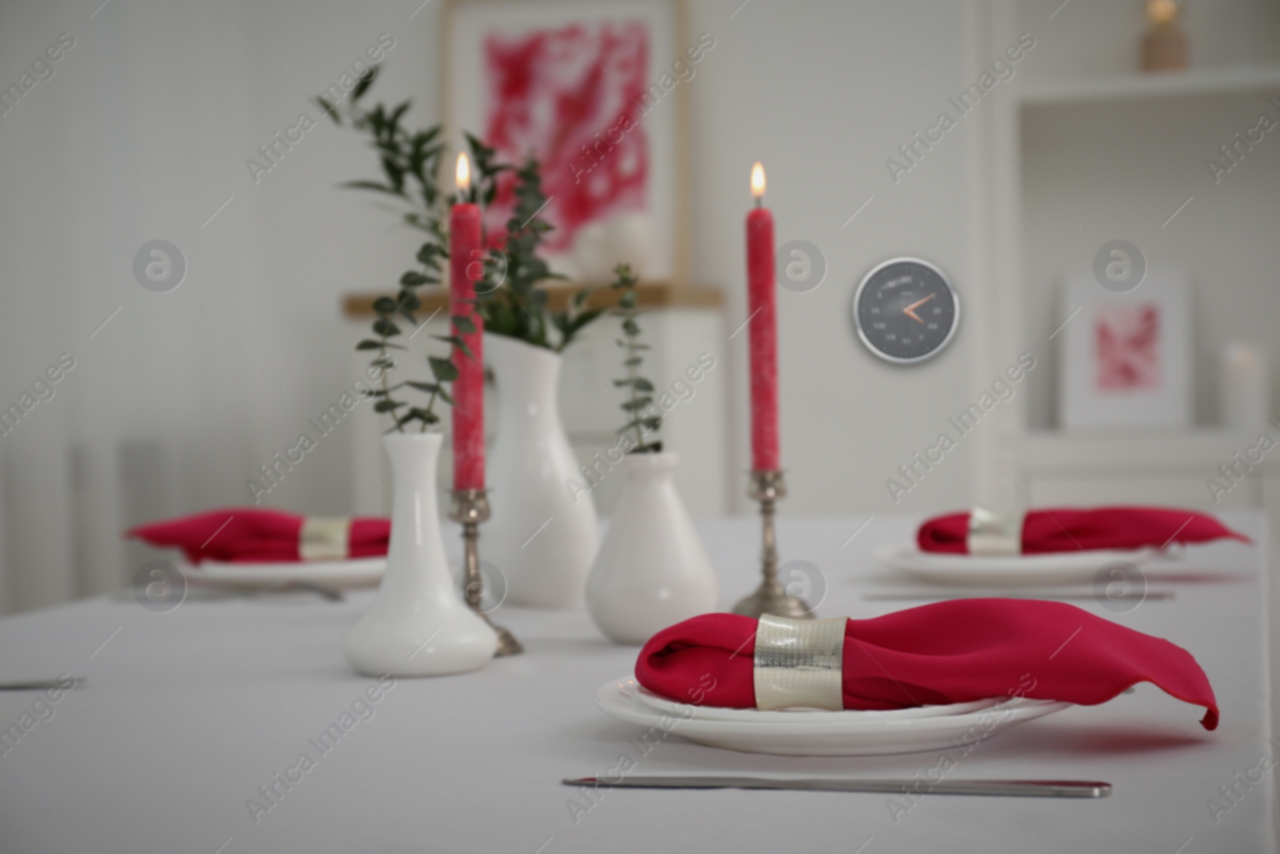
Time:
{"hour": 4, "minute": 10}
